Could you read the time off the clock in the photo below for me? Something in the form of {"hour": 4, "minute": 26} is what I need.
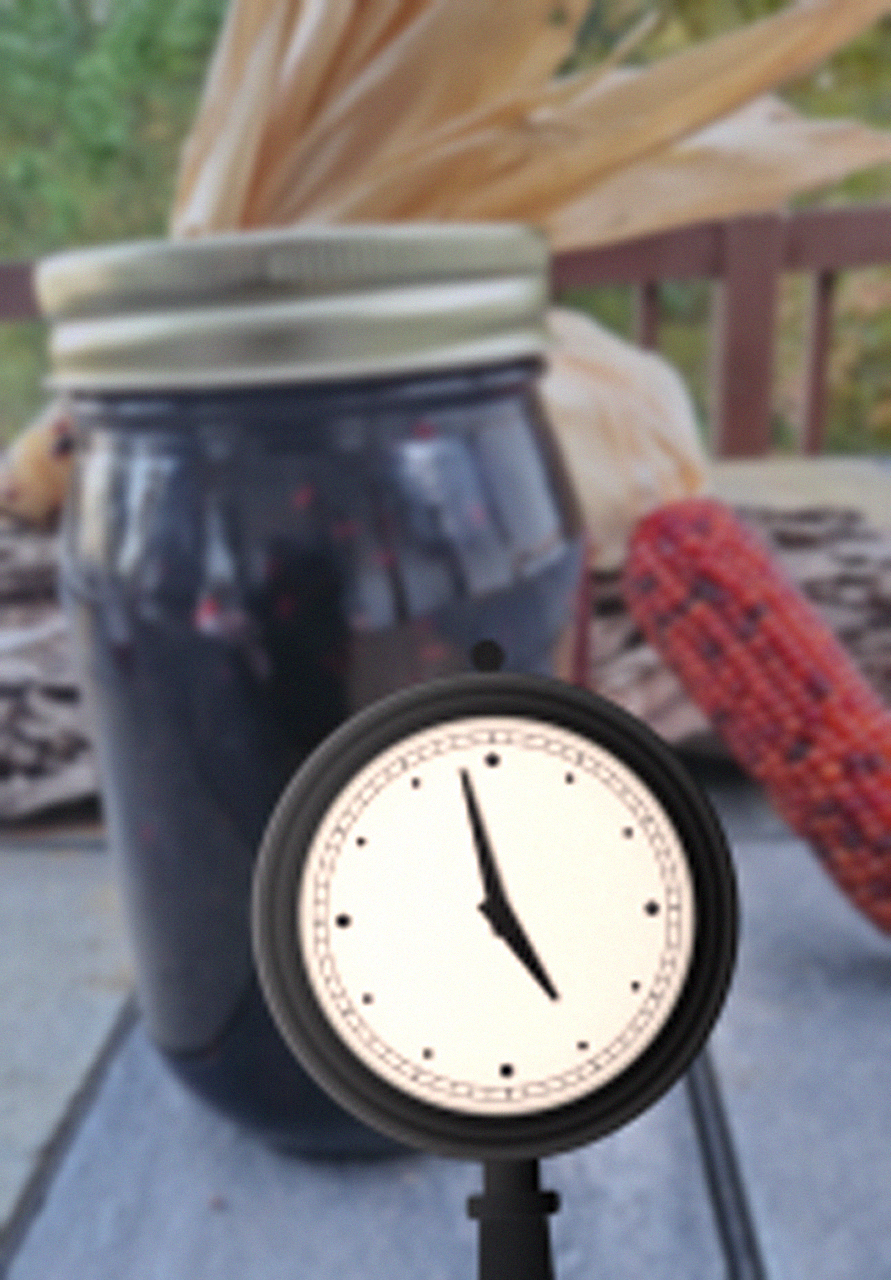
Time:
{"hour": 4, "minute": 58}
